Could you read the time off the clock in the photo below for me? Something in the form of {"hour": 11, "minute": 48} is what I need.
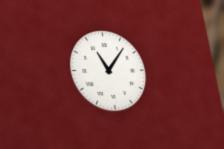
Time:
{"hour": 11, "minute": 7}
